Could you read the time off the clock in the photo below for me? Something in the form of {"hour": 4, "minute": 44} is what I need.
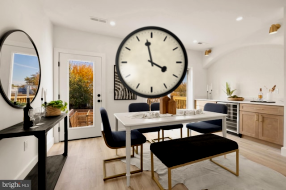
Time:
{"hour": 3, "minute": 58}
